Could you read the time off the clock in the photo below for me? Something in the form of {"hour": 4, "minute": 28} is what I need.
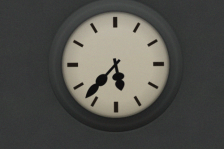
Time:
{"hour": 5, "minute": 37}
